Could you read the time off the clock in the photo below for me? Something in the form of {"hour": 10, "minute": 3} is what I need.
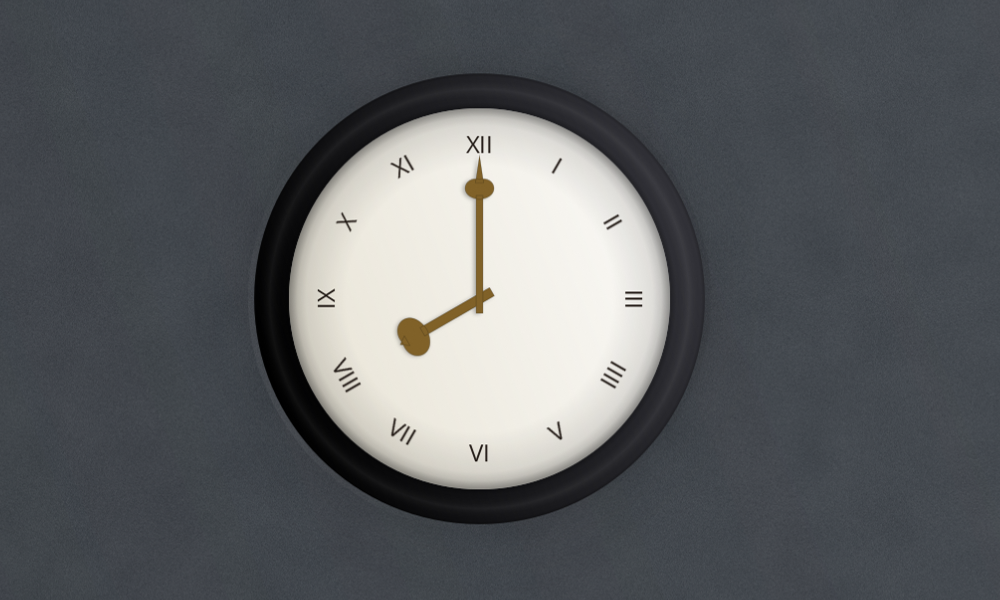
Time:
{"hour": 8, "minute": 0}
